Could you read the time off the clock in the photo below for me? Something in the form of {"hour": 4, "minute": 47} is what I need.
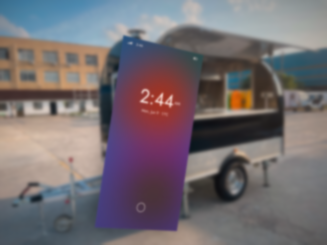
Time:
{"hour": 2, "minute": 44}
